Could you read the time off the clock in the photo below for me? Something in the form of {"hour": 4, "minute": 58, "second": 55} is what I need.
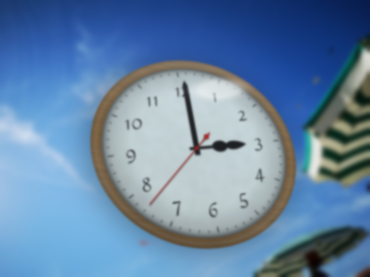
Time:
{"hour": 3, "minute": 0, "second": 38}
